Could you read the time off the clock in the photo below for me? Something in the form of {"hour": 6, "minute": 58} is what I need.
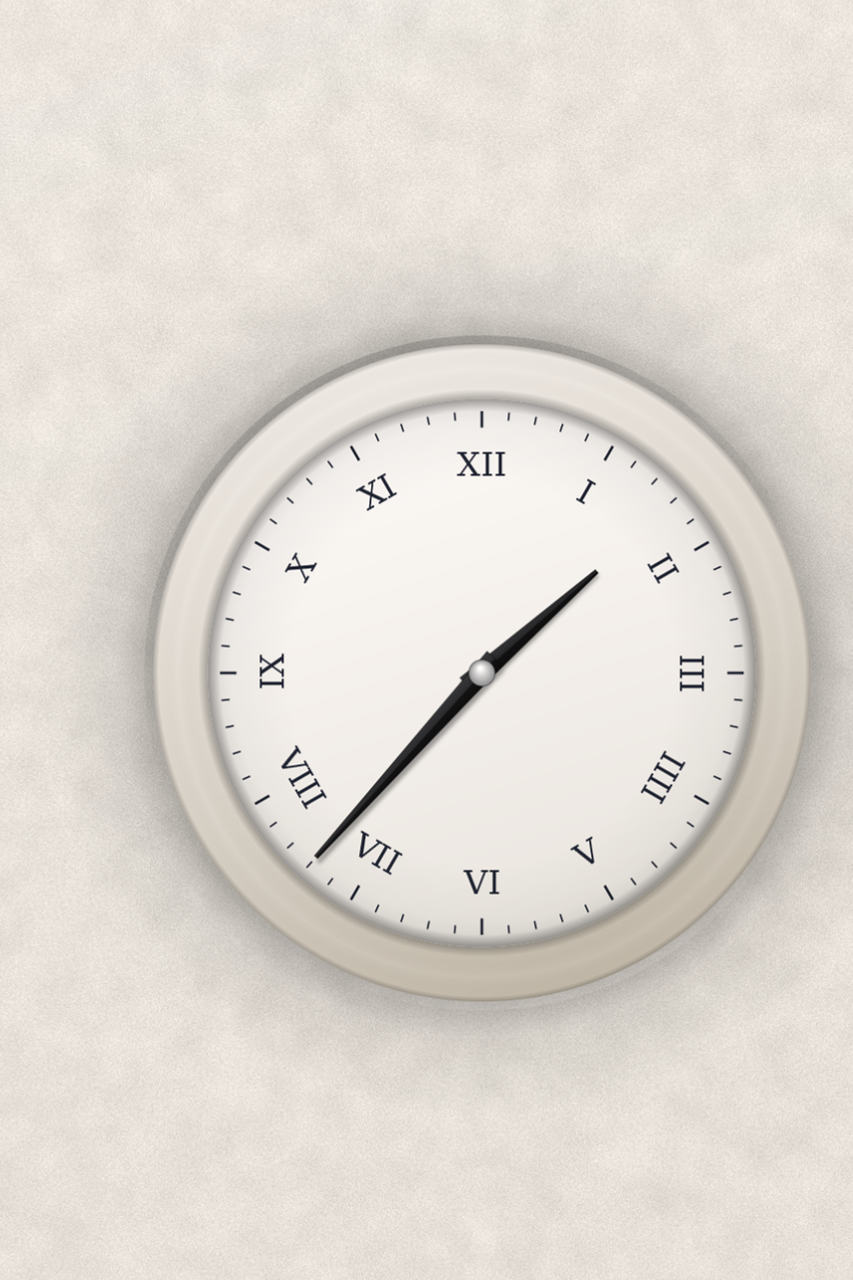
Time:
{"hour": 1, "minute": 37}
